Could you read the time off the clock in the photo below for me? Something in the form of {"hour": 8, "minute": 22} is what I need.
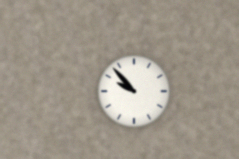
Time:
{"hour": 9, "minute": 53}
